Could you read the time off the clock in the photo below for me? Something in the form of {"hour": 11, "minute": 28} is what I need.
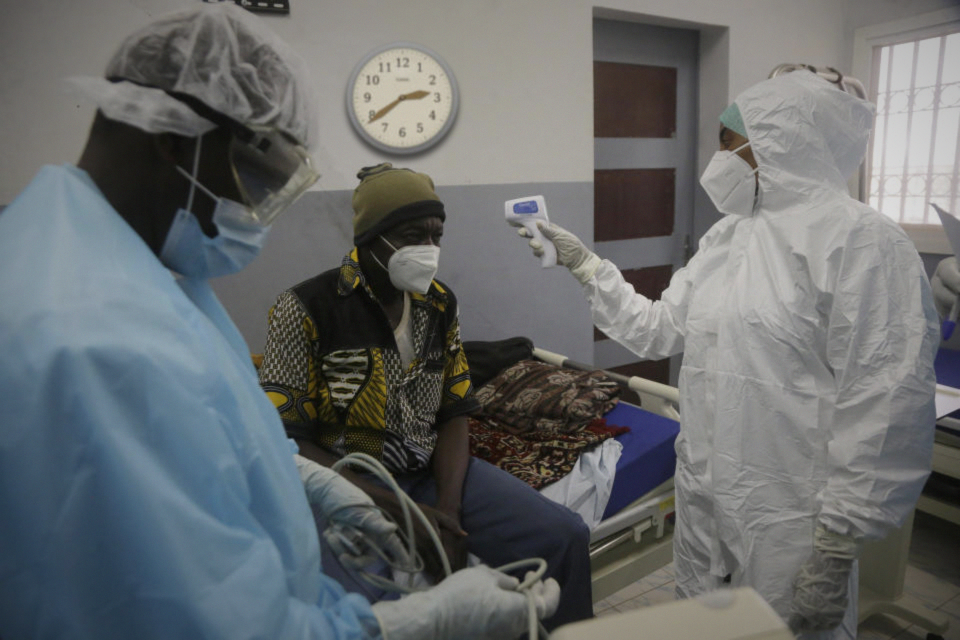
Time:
{"hour": 2, "minute": 39}
